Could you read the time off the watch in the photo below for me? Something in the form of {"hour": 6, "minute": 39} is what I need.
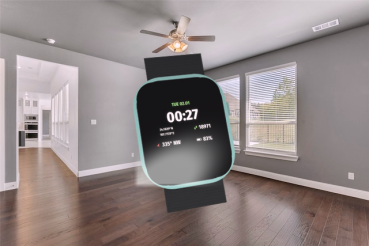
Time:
{"hour": 0, "minute": 27}
